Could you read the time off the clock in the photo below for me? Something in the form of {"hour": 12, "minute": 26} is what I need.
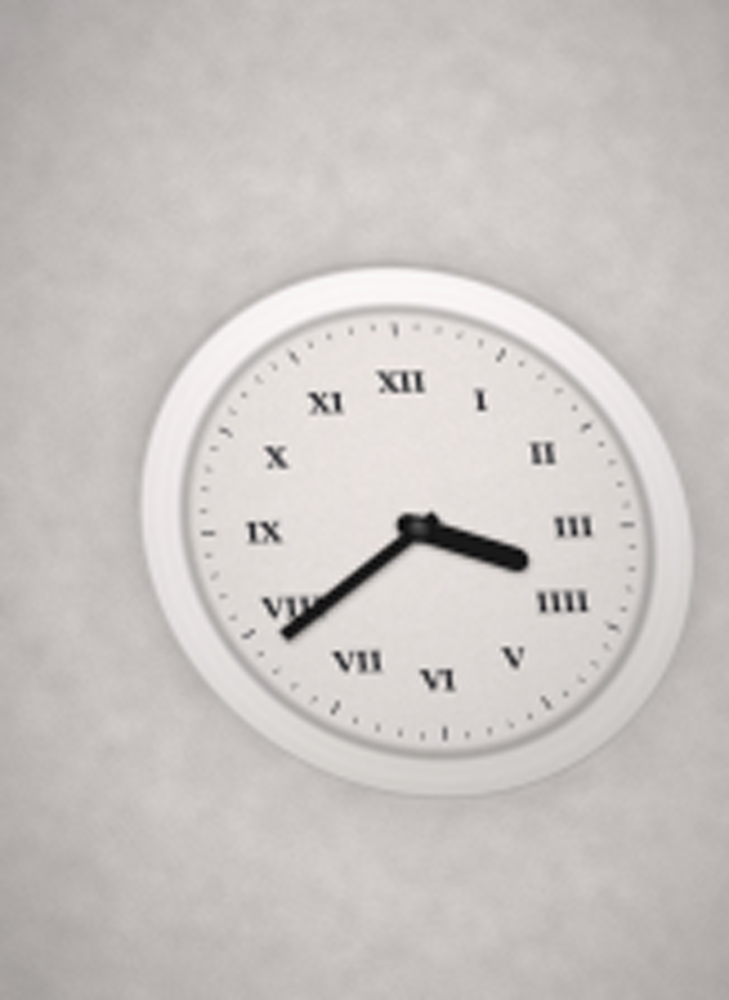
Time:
{"hour": 3, "minute": 39}
